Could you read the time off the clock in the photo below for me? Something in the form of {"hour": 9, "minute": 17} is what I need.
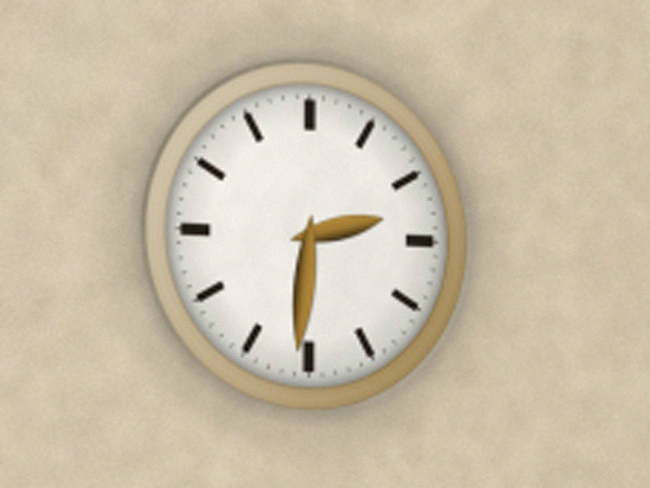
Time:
{"hour": 2, "minute": 31}
